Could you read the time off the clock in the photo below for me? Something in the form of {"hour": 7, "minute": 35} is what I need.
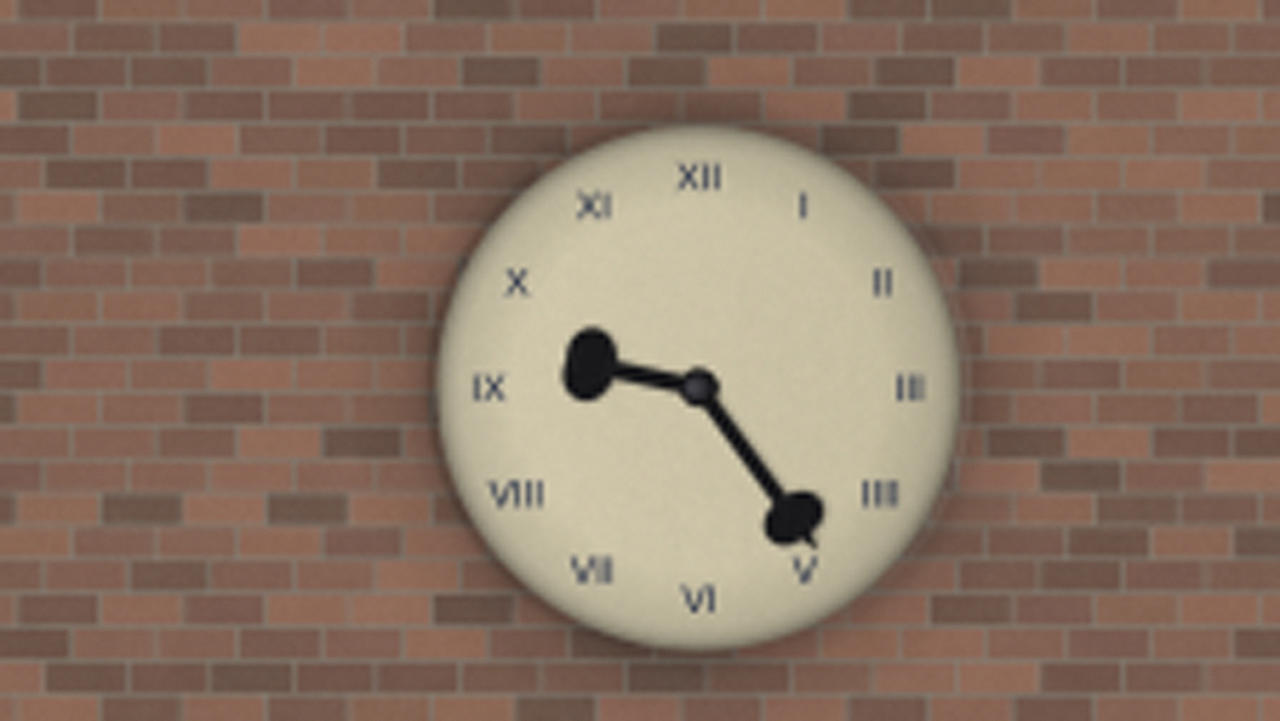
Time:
{"hour": 9, "minute": 24}
